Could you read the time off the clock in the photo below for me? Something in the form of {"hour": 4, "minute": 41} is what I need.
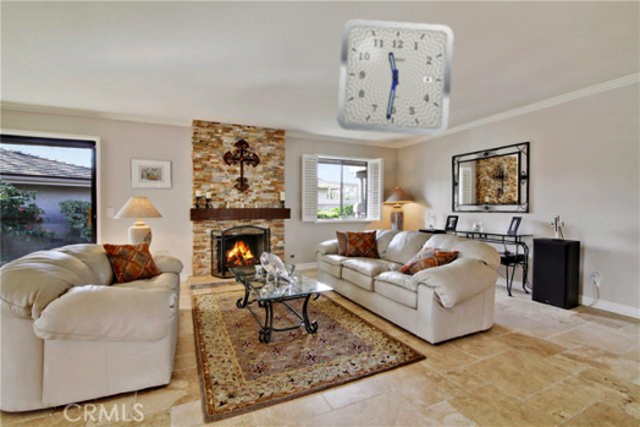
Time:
{"hour": 11, "minute": 31}
